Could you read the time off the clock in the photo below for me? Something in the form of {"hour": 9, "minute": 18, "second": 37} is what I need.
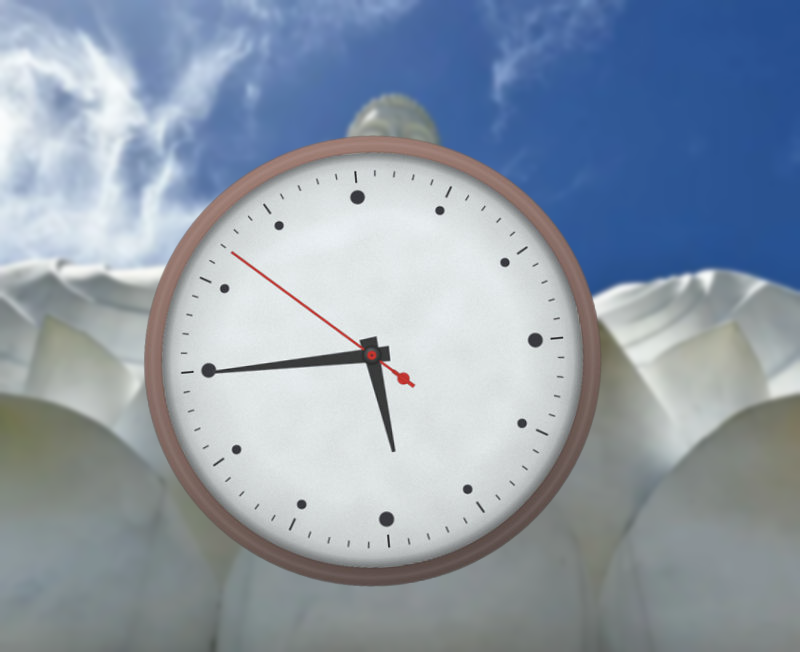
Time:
{"hour": 5, "minute": 44, "second": 52}
